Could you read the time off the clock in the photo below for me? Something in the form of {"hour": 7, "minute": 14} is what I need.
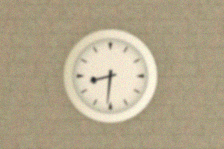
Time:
{"hour": 8, "minute": 31}
